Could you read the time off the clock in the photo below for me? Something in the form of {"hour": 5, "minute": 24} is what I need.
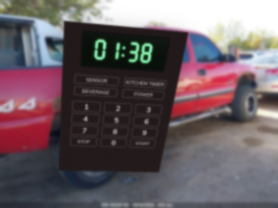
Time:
{"hour": 1, "minute": 38}
